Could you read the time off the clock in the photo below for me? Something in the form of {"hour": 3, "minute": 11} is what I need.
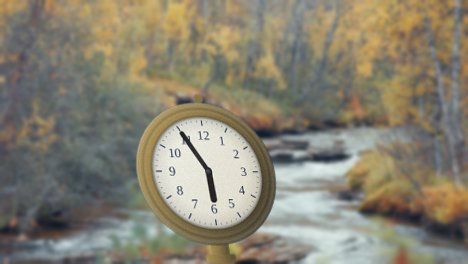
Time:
{"hour": 5, "minute": 55}
